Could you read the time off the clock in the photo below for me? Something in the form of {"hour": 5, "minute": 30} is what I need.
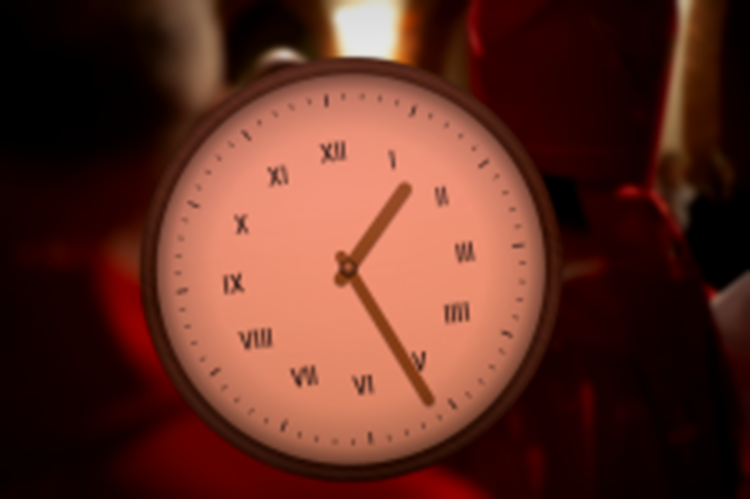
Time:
{"hour": 1, "minute": 26}
